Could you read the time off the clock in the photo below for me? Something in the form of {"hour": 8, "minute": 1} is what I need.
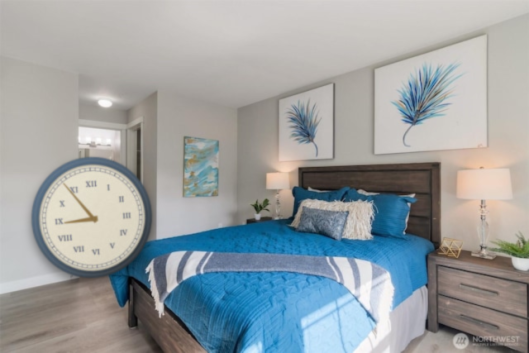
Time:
{"hour": 8, "minute": 54}
